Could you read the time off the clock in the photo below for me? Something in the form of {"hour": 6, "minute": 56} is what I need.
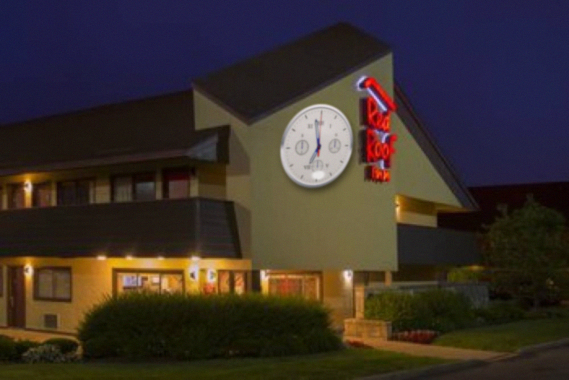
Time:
{"hour": 6, "minute": 58}
